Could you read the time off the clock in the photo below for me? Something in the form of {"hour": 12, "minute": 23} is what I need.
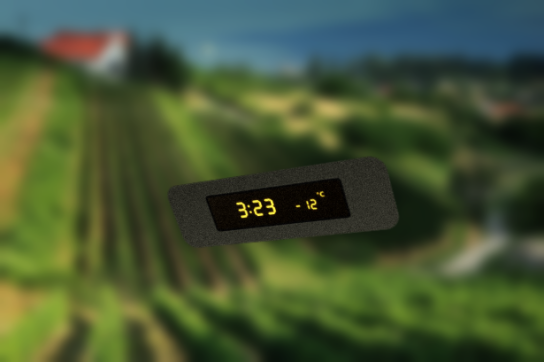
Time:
{"hour": 3, "minute": 23}
